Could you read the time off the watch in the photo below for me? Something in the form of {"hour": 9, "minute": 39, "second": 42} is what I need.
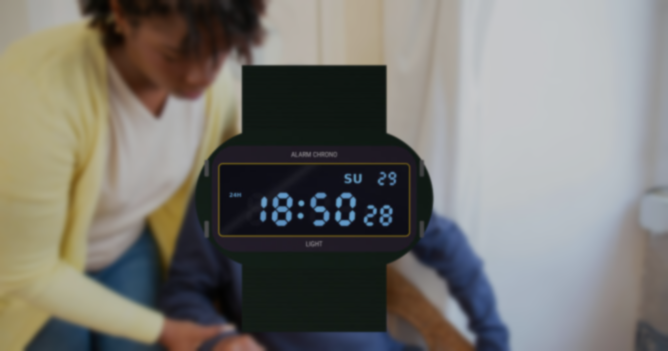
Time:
{"hour": 18, "minute": 50, "second": 28}
